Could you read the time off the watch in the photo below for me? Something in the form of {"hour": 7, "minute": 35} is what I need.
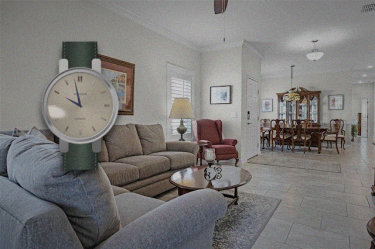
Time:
{"hour": 9, "minute": 58}
